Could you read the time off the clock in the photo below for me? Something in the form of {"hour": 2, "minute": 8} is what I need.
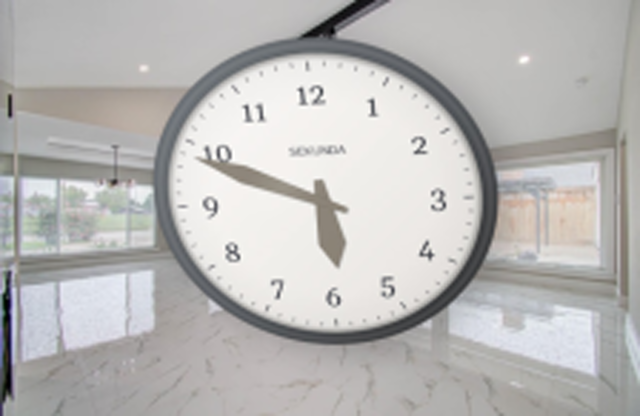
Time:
{"hour": 5, "minute": 49}
